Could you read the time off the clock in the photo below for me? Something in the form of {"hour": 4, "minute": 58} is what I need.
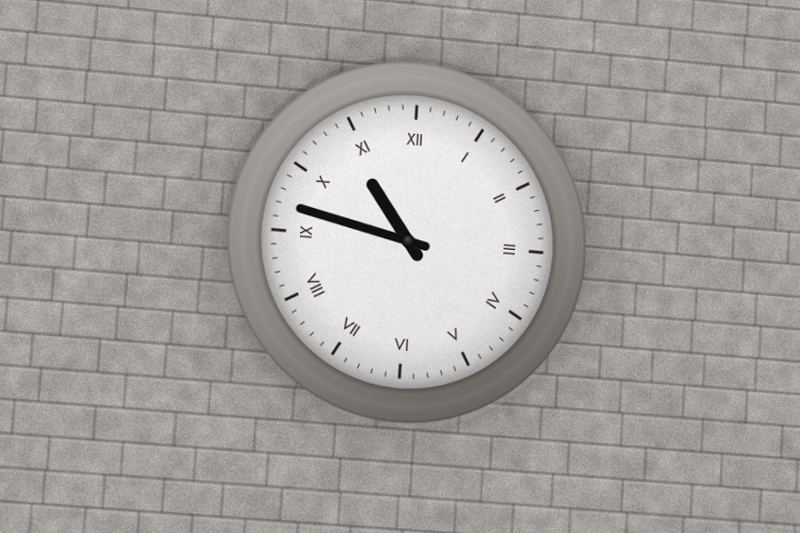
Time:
{"hour": 10, "minute": 47}
